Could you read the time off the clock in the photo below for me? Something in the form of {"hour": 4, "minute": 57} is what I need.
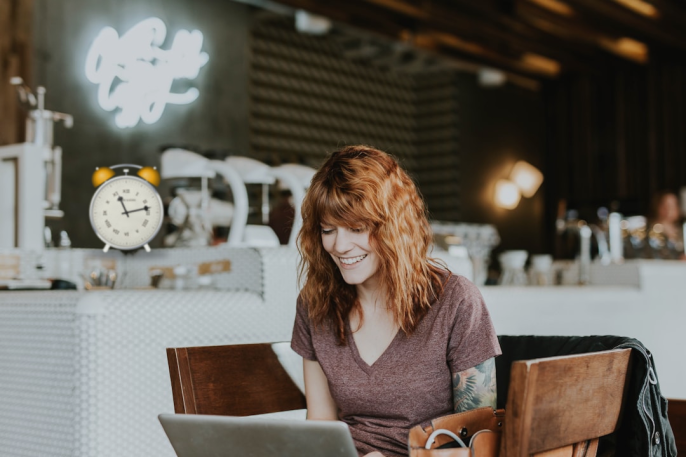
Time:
{"hour": 11, "minute": 13}
